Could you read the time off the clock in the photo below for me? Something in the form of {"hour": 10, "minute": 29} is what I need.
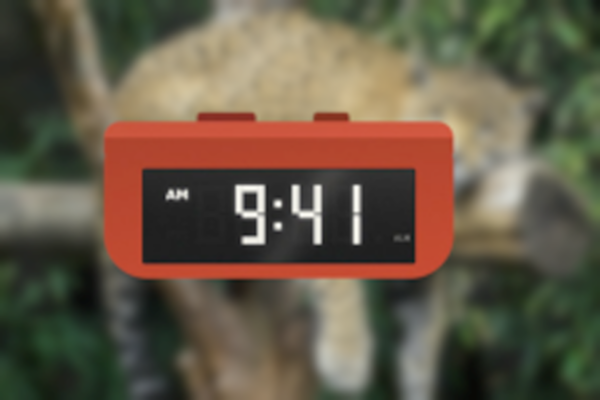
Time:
{"hour": 9, "minute": 41}
